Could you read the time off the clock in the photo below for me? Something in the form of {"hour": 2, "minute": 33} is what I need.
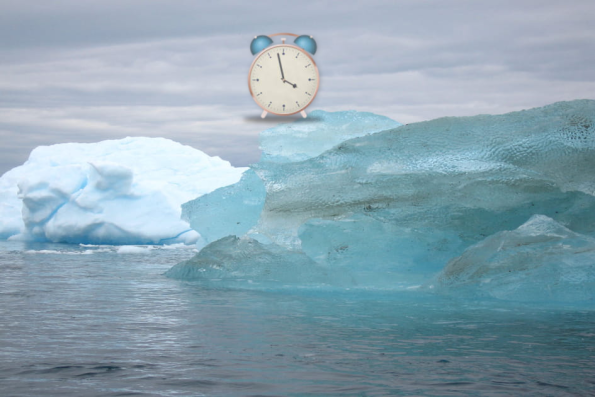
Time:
{"hour": 3, "minute": 58}
